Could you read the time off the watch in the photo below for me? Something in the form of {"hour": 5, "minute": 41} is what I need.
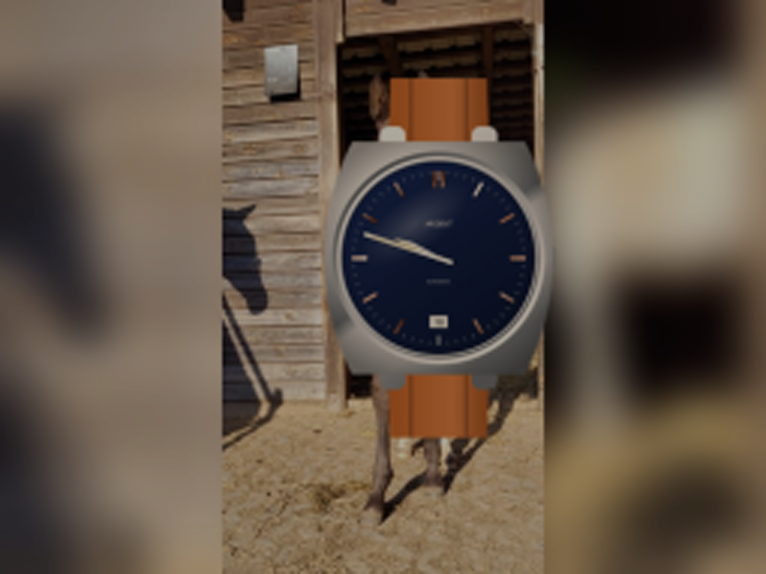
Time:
{"hour": 9, "minute": 48}
